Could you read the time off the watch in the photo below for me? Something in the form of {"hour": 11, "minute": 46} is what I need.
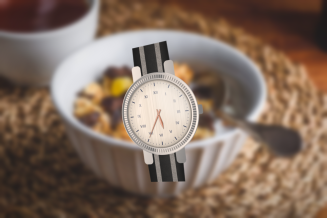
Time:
{"hour": 5, "minute": 35}
